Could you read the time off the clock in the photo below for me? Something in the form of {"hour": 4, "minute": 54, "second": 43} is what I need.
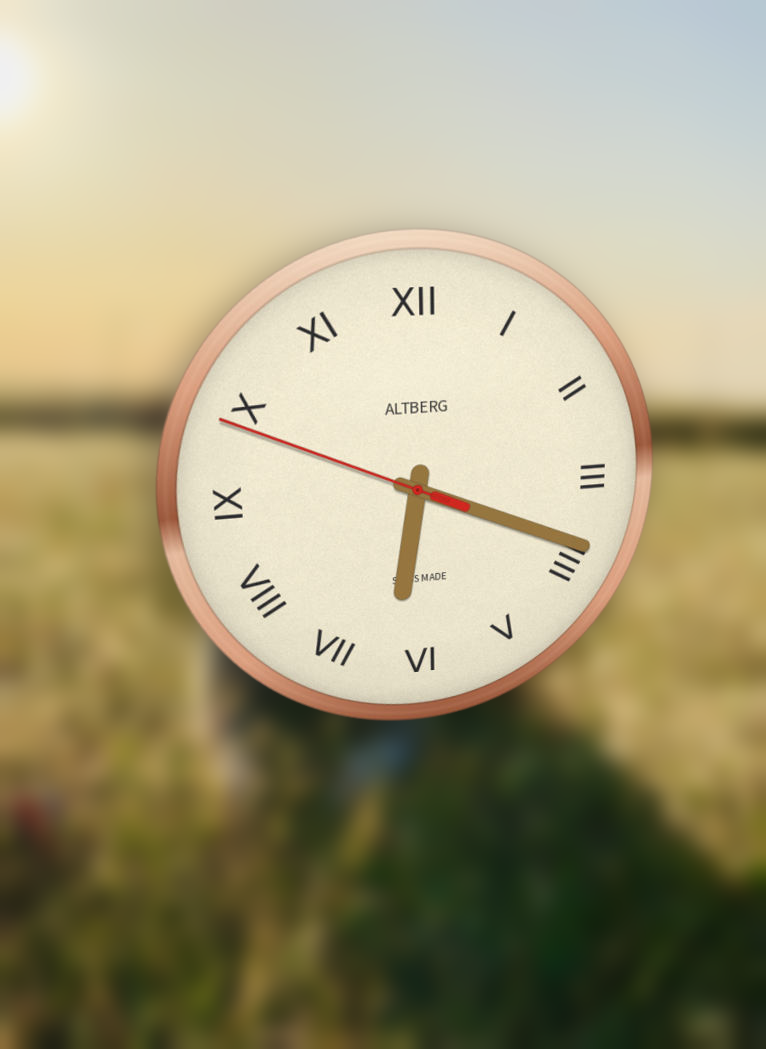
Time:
{"hour": 6, "minute": 18, "second": 49}
